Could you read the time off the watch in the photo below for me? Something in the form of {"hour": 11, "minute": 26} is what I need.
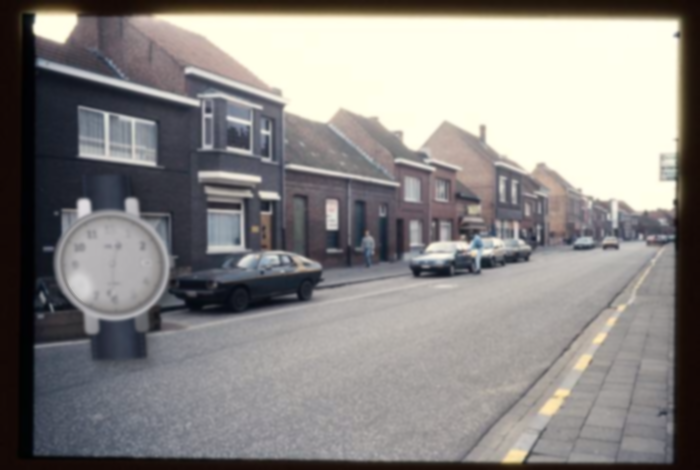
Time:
{"hour": 12, "minute": 31}
